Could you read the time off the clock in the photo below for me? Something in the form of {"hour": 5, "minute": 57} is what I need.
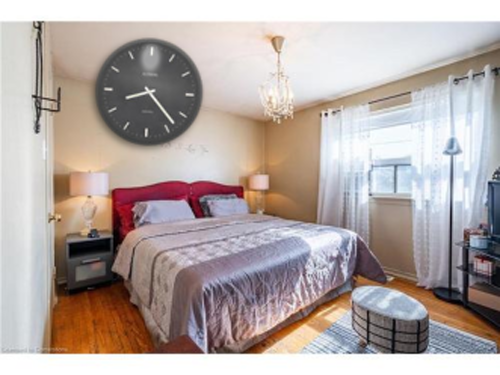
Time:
{"hour": 8, "minute": 23}
